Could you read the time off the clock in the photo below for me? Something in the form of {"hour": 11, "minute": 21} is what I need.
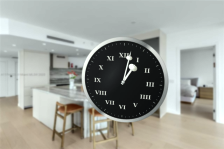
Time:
{"hour": 1, "minute": 2}
